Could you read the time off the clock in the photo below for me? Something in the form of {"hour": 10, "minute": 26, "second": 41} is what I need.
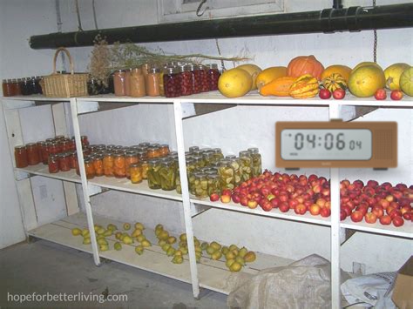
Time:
{"hour": 4, "minute": 6, "second": 4}
